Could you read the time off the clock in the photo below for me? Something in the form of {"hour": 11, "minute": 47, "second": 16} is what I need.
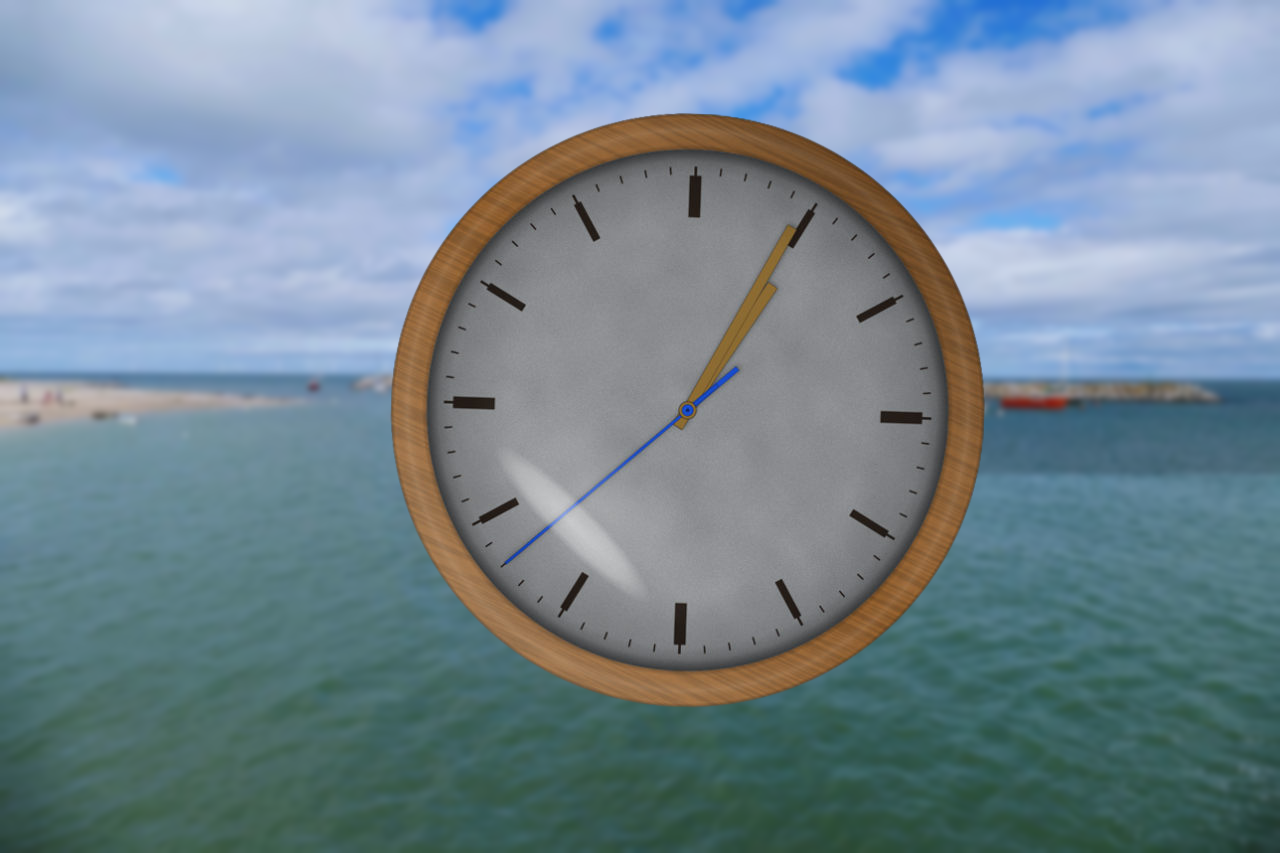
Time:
{"hour": 1, "minute": 4, "second": 38}
